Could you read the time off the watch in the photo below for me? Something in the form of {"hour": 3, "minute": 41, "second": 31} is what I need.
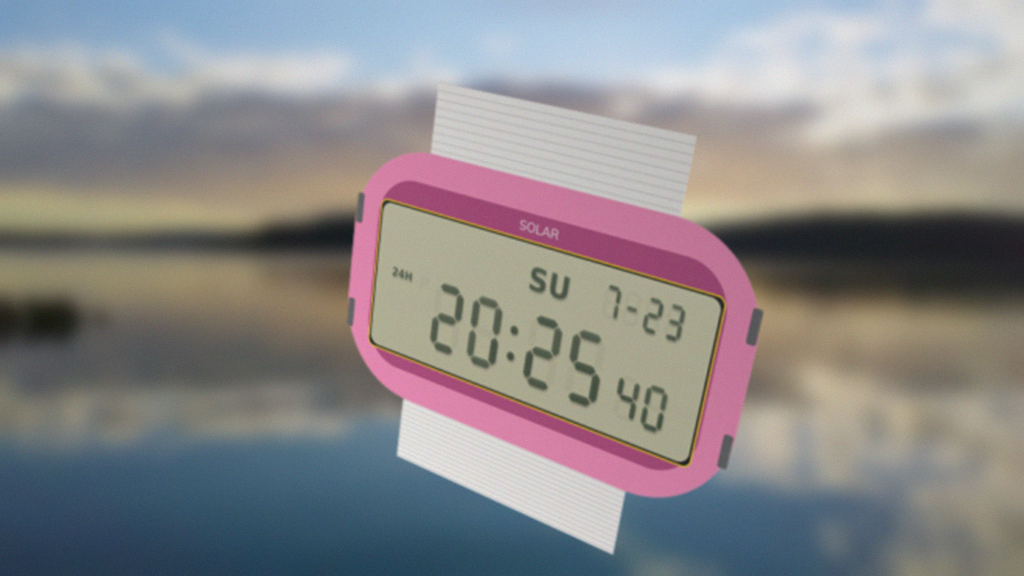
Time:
{"hour": 20, "minute": 25, "second": 40}
